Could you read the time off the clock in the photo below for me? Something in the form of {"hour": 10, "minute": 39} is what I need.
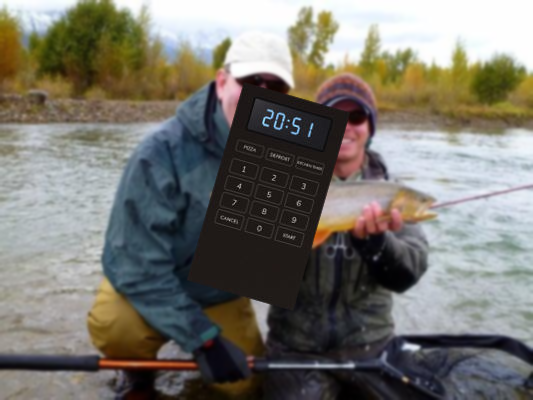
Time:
{"hour": 20, "minute": 51}
